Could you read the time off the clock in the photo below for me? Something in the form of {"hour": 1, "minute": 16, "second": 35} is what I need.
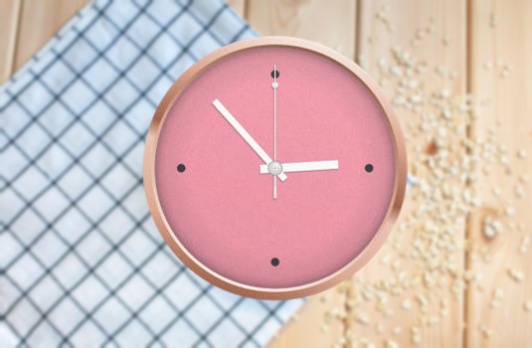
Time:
{"hour": 2, "minute": 53, "second": 0}
